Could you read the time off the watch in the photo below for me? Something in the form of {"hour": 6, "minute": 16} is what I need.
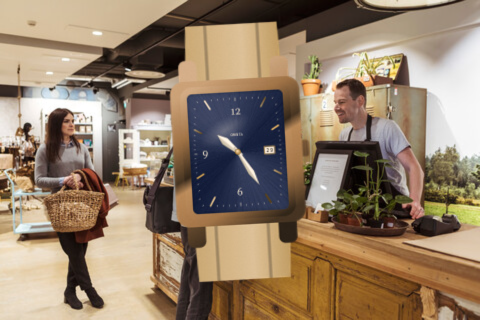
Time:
{"hour": 10, "minute": 25}
